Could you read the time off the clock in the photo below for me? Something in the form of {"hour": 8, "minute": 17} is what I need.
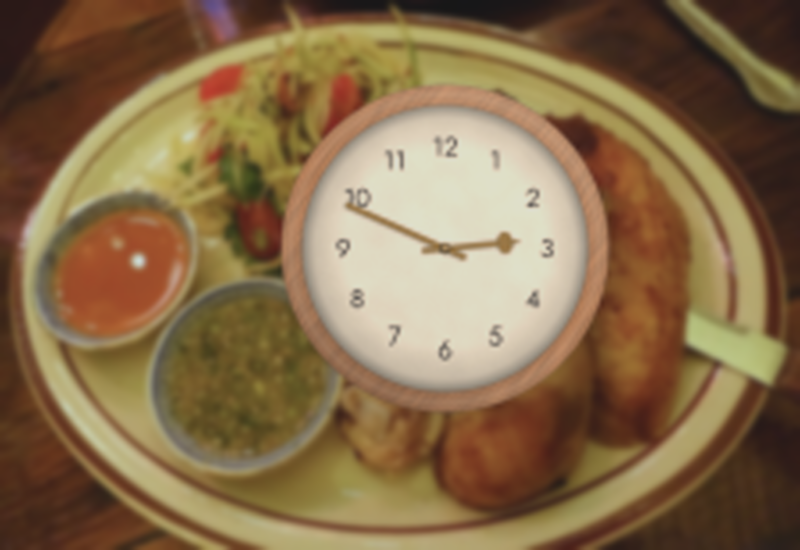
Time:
{"hour": 2, "minute": 49}
